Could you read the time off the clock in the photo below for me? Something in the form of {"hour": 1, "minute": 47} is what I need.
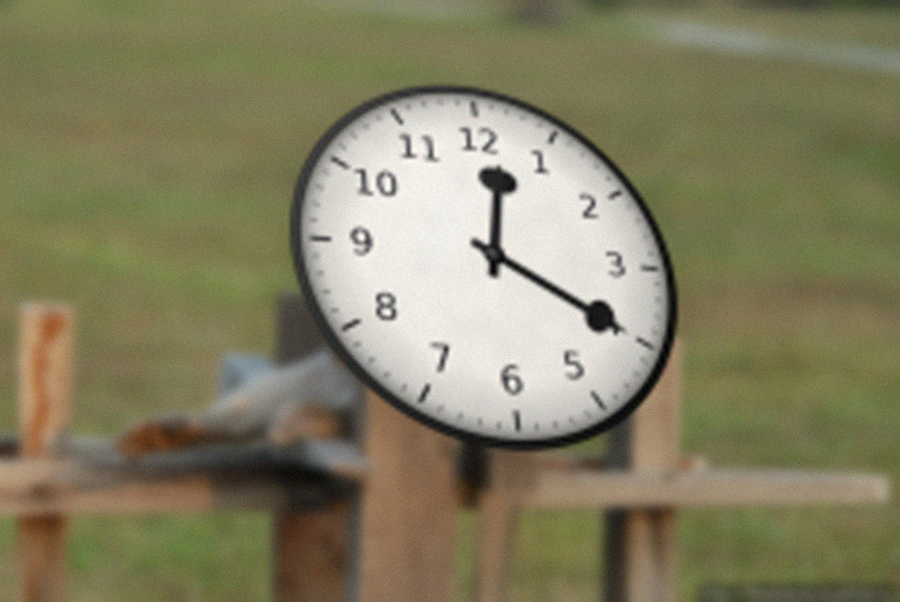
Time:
{"hour": 12, "minute": 20}
